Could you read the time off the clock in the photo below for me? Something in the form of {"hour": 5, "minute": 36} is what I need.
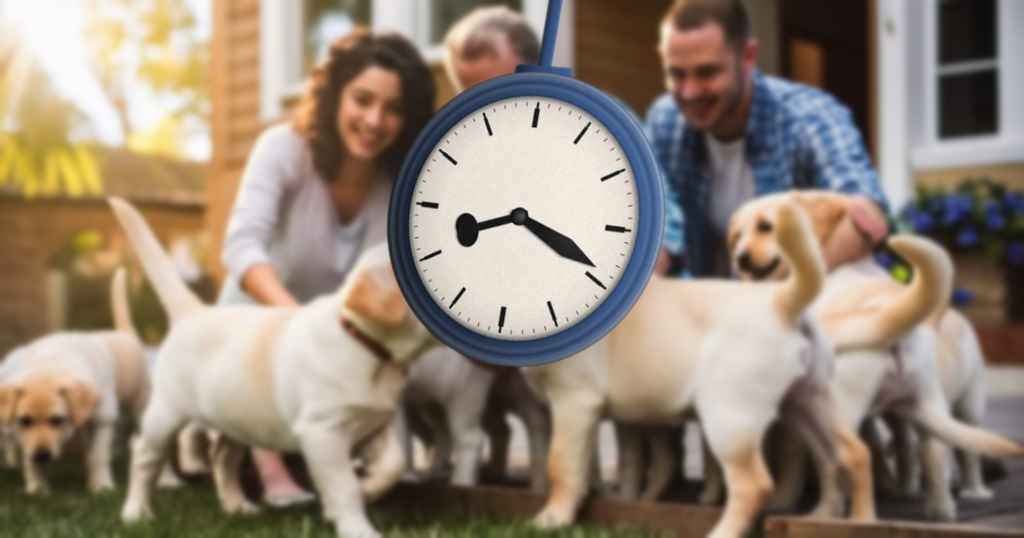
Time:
{"hour": 8, "minute": 19}
